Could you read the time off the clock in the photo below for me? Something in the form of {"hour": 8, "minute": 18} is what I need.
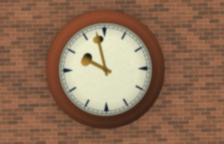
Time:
{"hour": 9, "minute": 58}
